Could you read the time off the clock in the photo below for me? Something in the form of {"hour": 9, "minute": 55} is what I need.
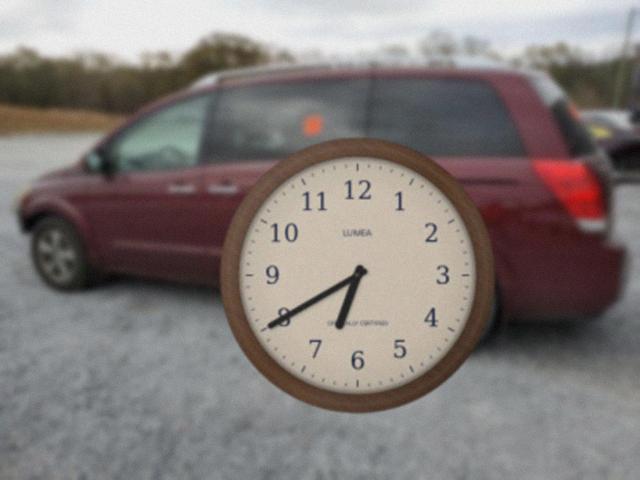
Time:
{"hour": 6, "minute": 40}
